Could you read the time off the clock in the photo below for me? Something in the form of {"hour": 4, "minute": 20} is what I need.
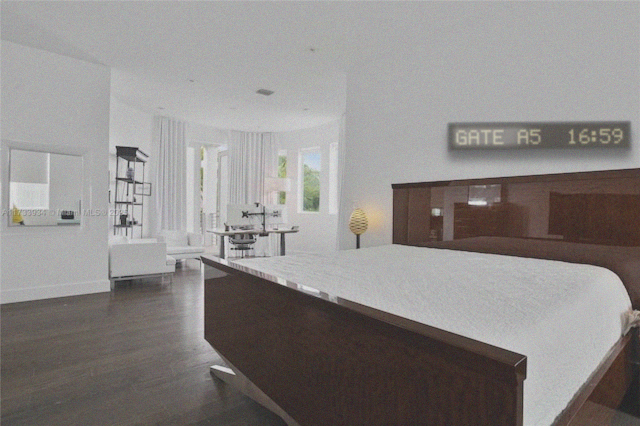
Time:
{"hour": 16, "minute": 59}
